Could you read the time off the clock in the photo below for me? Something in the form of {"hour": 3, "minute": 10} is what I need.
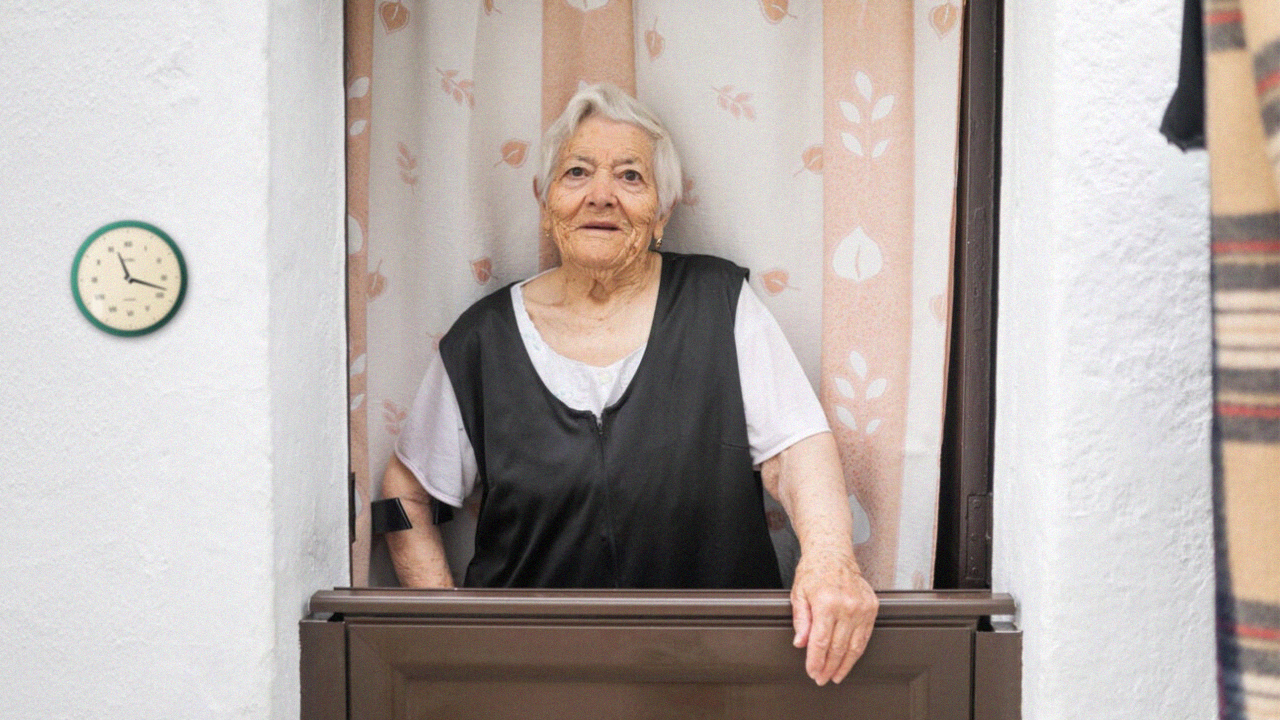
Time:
{"hour": 11, "minute": 18}
